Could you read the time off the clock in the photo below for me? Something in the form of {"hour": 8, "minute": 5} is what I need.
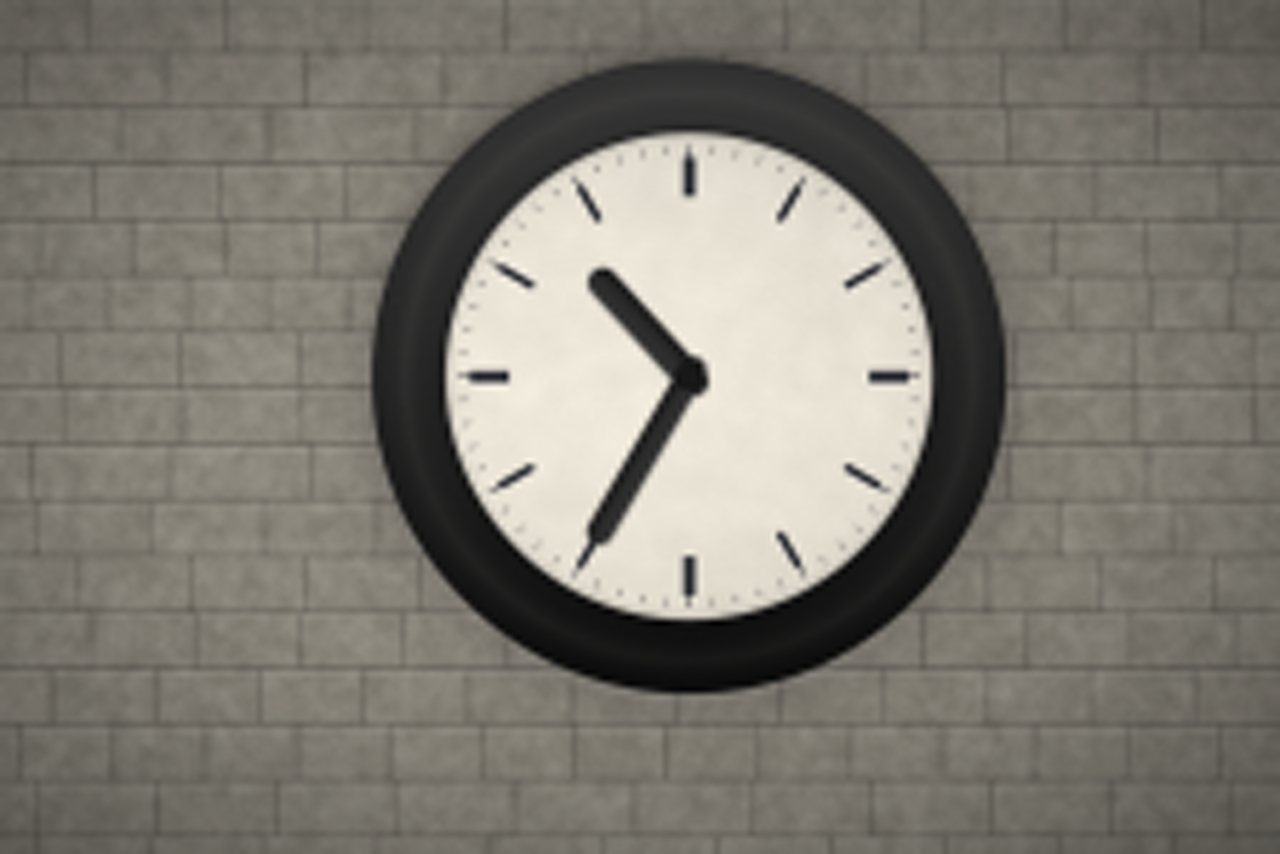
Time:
{"hour": 10, "minute": 35}
